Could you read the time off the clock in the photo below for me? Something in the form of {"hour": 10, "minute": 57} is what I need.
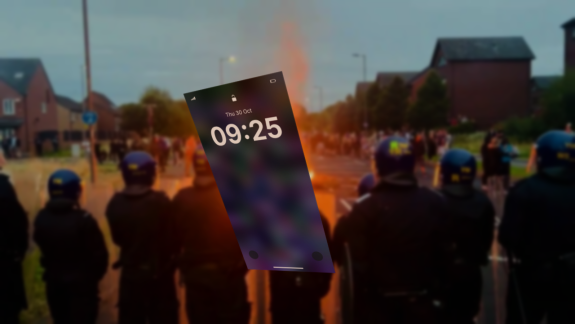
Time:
{"hour": 9, "minute": 25}
